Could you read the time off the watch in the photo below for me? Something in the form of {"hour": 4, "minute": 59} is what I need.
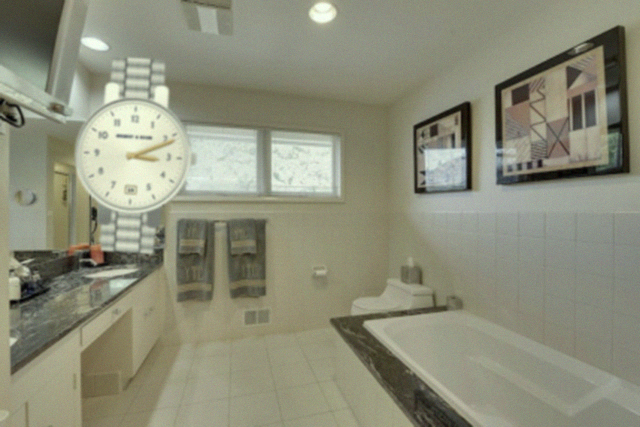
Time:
{"hour": 3, "minute": 11}
